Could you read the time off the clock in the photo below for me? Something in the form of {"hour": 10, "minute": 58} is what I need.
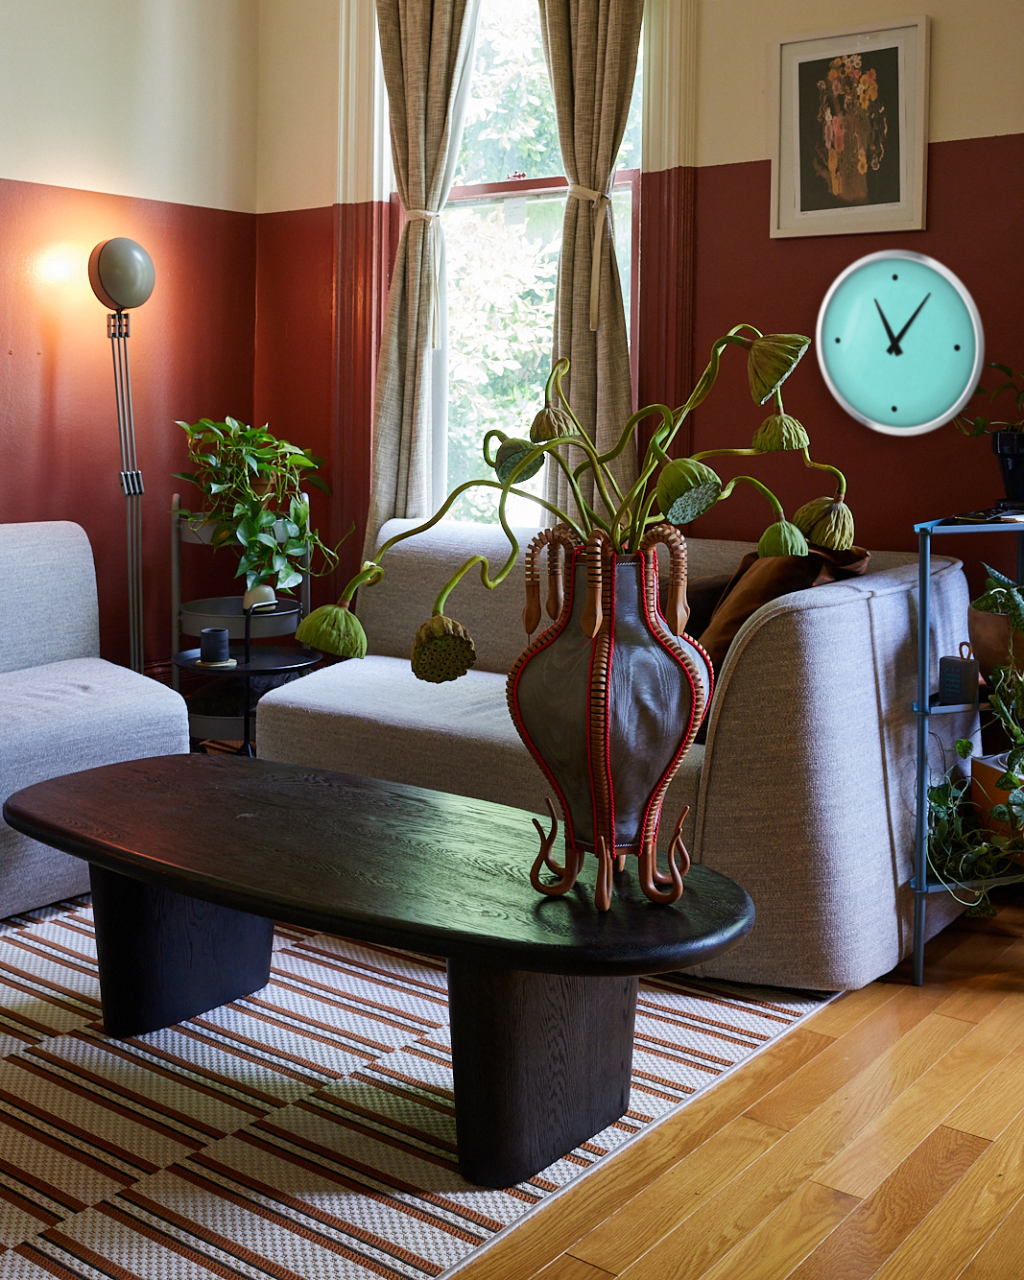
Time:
{"hour": 11, "minute": 6}
